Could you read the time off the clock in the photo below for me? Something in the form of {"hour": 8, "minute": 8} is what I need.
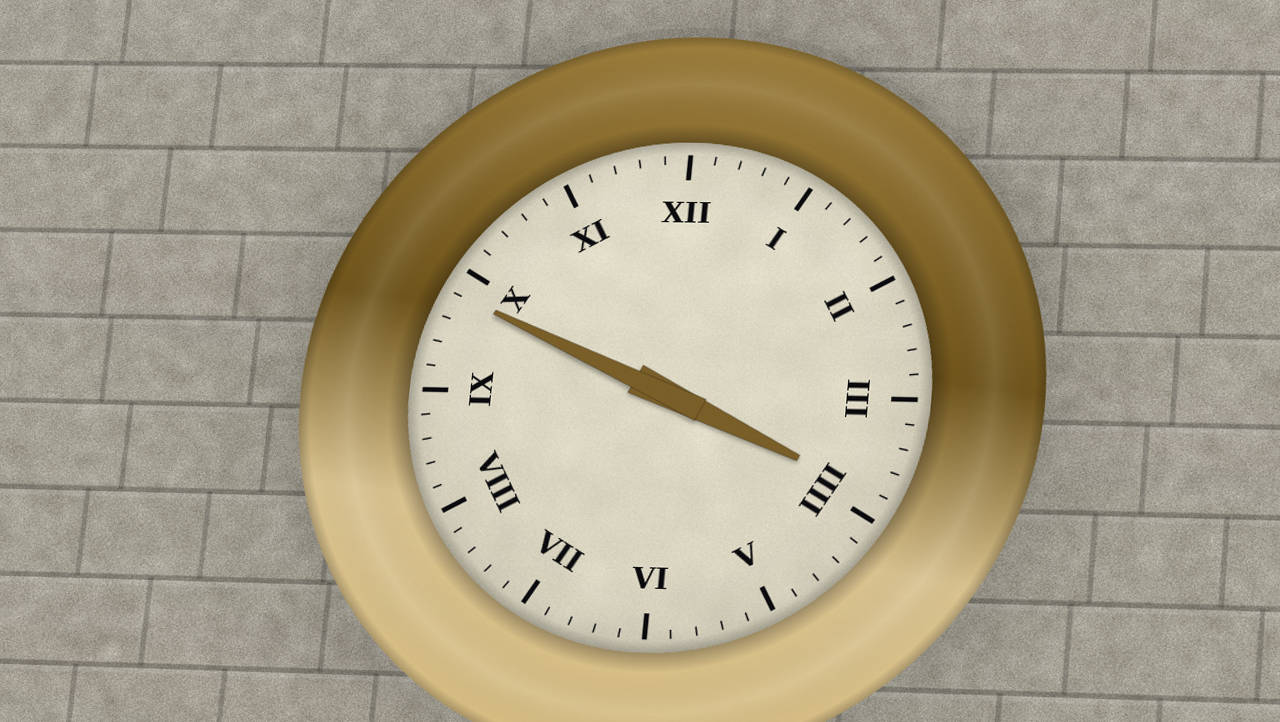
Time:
{"hour": 3, "minute": 49}
